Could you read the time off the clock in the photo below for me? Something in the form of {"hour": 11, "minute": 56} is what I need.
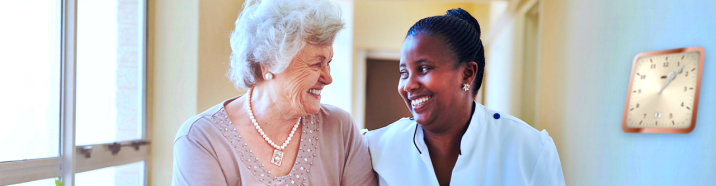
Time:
{"hour": 1, "minute": 7}
